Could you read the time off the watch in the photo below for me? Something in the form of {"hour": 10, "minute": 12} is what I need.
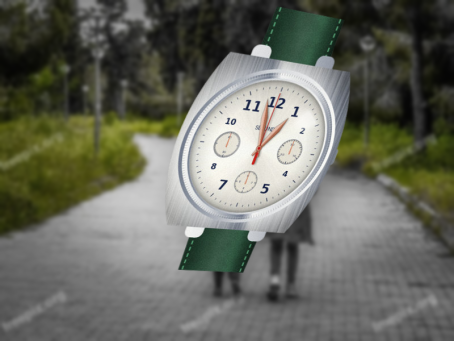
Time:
{"hour": 12, "minute": 58}
